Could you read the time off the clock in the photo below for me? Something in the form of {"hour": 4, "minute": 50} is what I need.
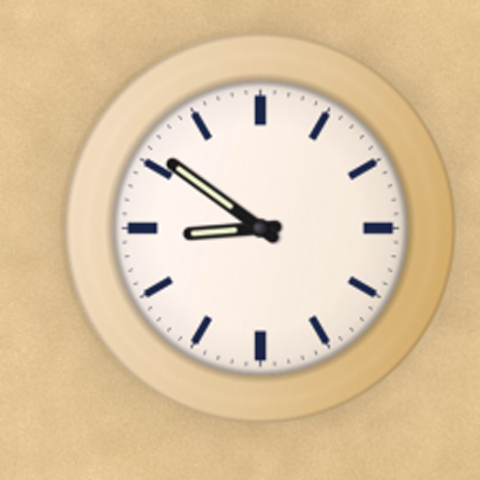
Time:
{"hour": 8, "minute": 51}
